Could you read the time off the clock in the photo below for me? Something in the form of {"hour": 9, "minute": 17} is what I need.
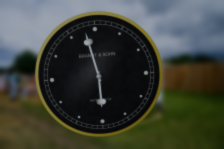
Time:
{"hour": 5, "minute": 58}
